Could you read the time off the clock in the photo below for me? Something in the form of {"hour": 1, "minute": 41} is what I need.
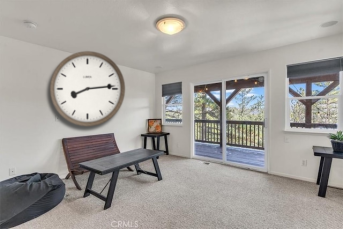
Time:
{"hour": 8, "minute": 14}
